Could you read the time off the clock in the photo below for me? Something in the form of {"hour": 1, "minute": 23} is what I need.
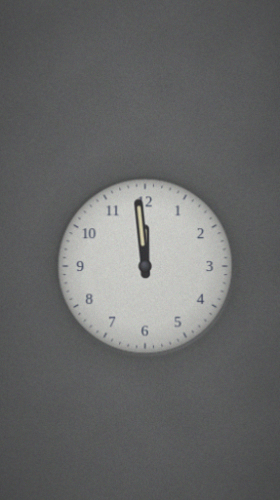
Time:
{"hour": 11, "minute": 59}
